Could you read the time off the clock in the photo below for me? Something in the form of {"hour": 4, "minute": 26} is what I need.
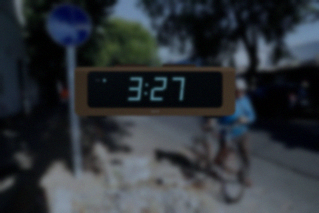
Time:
{"hour": 3, "minute": 27}
